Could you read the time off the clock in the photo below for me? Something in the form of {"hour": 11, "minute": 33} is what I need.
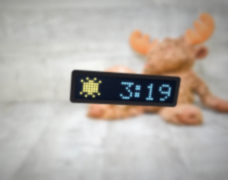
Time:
{"hour": 3, "minute": 19}
